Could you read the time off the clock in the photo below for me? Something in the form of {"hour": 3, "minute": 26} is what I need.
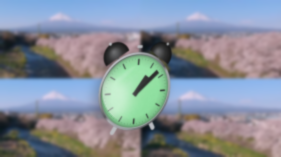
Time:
{"hour": 1, "minute": 8}
